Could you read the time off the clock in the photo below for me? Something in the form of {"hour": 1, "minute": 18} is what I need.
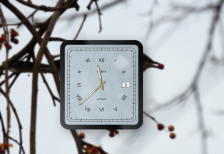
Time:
{"hour": 11, "minute": 38}
